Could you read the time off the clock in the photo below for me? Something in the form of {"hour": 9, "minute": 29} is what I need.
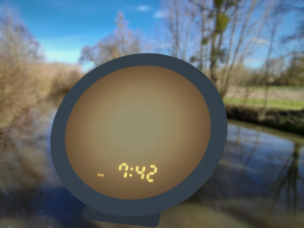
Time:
{"hour": 7, "minute": 42}
